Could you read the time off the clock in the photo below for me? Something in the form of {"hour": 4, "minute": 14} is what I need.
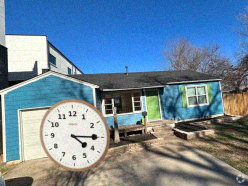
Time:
{"hour": 4, "minute": 15}
